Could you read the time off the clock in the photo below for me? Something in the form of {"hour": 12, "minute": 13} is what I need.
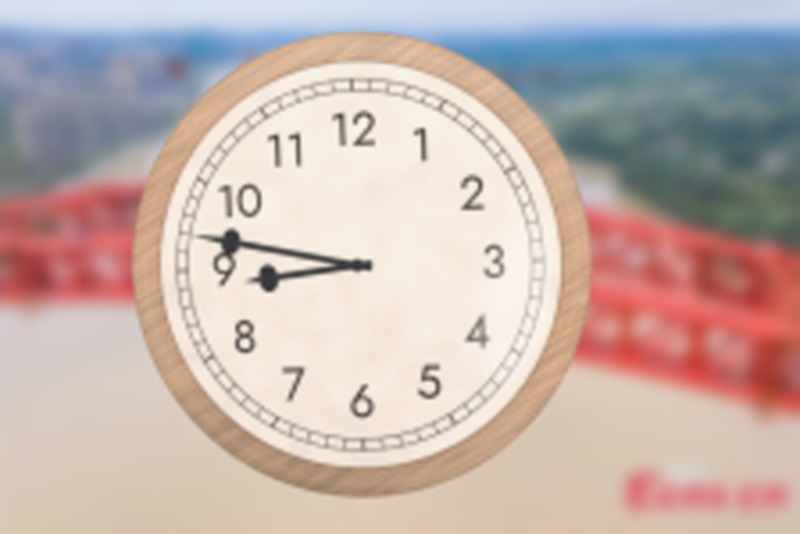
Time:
{"hour": 8, "minute": 47}
